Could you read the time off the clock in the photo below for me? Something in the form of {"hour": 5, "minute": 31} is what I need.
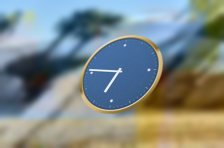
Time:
{"hour": 6, "minute": 46}
